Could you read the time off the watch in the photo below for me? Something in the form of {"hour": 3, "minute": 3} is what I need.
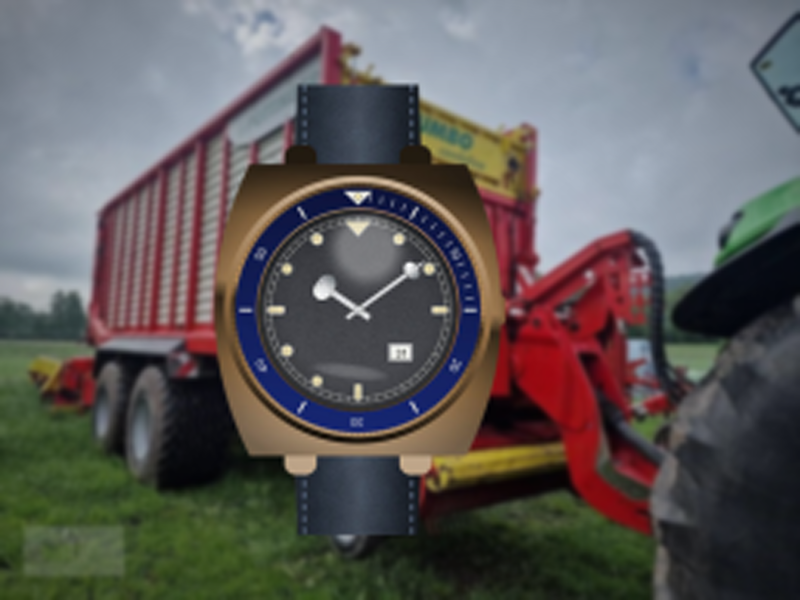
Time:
{"hour": 10, "minute": 9}
